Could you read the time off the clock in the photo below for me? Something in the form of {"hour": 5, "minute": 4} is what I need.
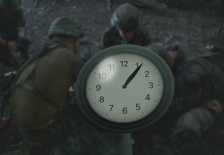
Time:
{"hour": 1, "minute": 6}
